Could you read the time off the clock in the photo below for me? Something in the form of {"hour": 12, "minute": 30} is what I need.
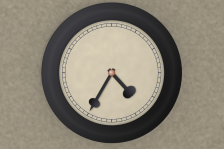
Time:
{"hour": 4, "minute": 35}
